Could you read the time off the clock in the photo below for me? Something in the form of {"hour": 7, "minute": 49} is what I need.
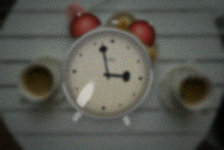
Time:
{"hour": 2, "minute": 57}
